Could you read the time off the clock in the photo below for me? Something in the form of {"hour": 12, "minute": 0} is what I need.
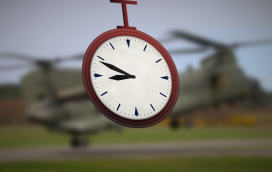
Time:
{"hour": 8, "minute": 49}
